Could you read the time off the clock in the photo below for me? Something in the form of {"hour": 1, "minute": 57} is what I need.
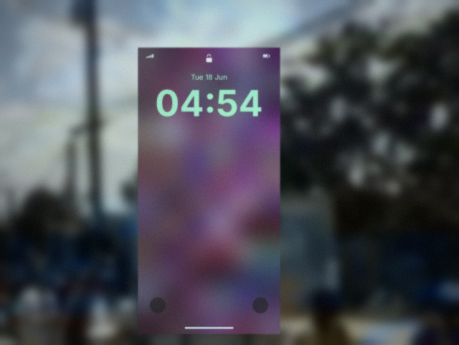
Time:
{"hour": 4, "minute": 54}
